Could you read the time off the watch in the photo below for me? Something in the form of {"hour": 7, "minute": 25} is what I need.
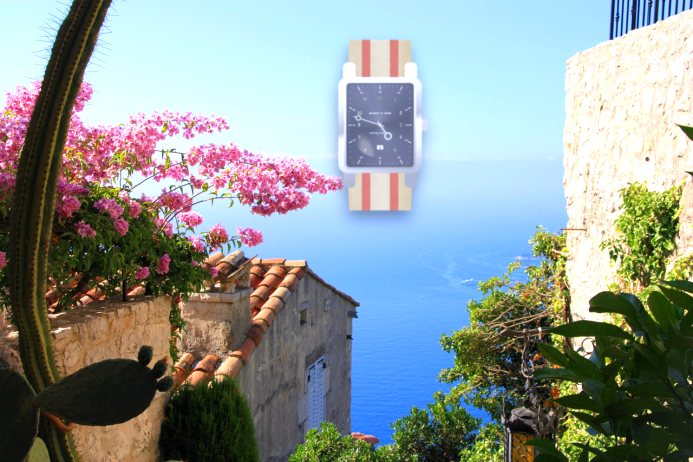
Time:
{"hour": 4, "minute": 48}
